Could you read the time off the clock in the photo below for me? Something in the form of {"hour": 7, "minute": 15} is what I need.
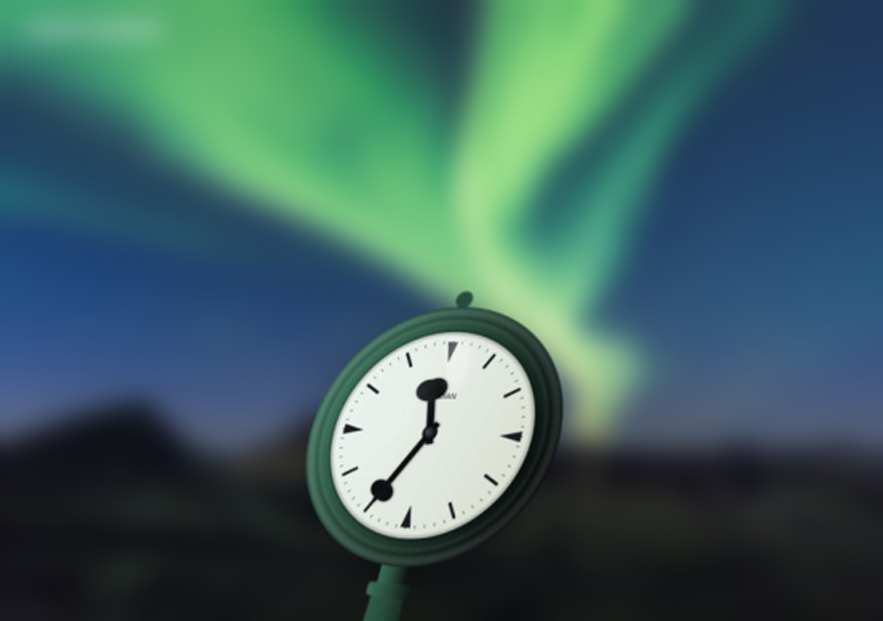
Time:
{"hour": 11, "minute": 35}
